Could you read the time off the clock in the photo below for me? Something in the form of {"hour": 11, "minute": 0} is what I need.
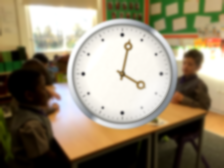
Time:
{"hour": 4, "minute": 2}
